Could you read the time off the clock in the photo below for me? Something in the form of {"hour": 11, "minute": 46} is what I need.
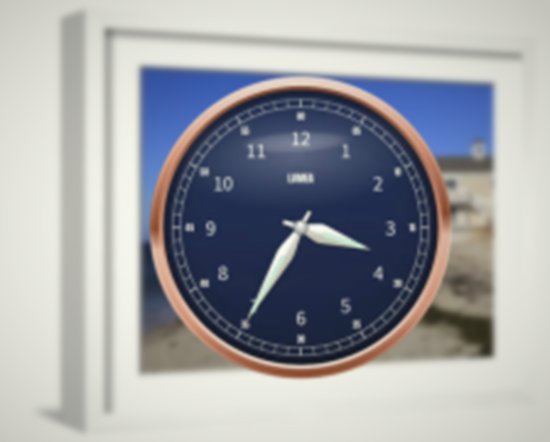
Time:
{"hour": 3, "minute": 35}
